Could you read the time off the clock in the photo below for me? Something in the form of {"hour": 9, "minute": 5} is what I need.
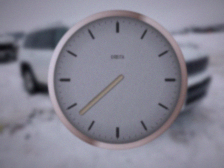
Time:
{"hour": 7, "minute": 38}
